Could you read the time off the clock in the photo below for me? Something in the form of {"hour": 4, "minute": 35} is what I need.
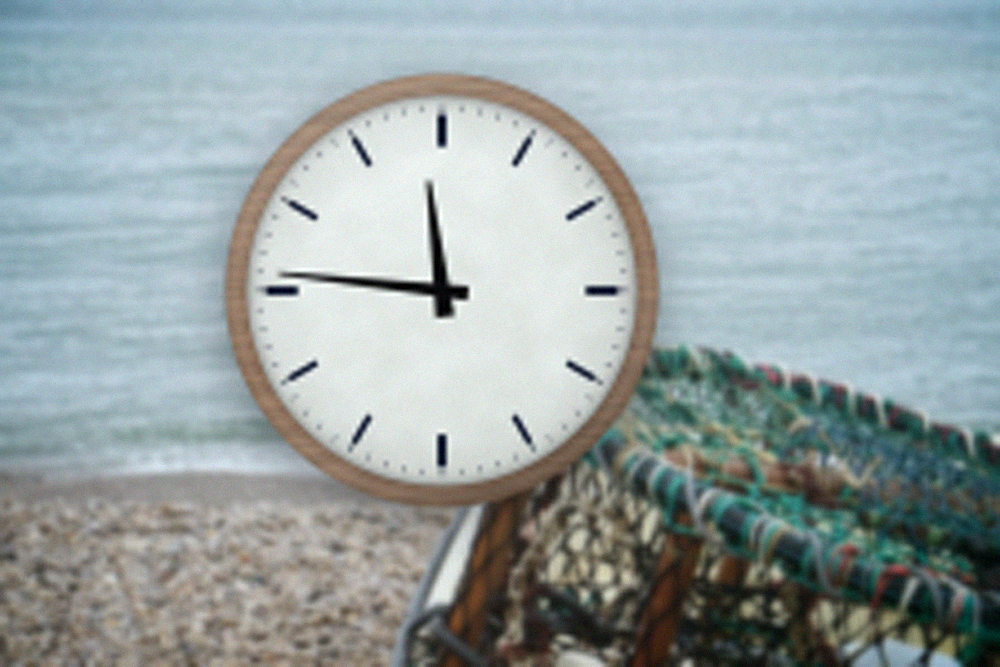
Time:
{"hour": 11, "minute": 46}
